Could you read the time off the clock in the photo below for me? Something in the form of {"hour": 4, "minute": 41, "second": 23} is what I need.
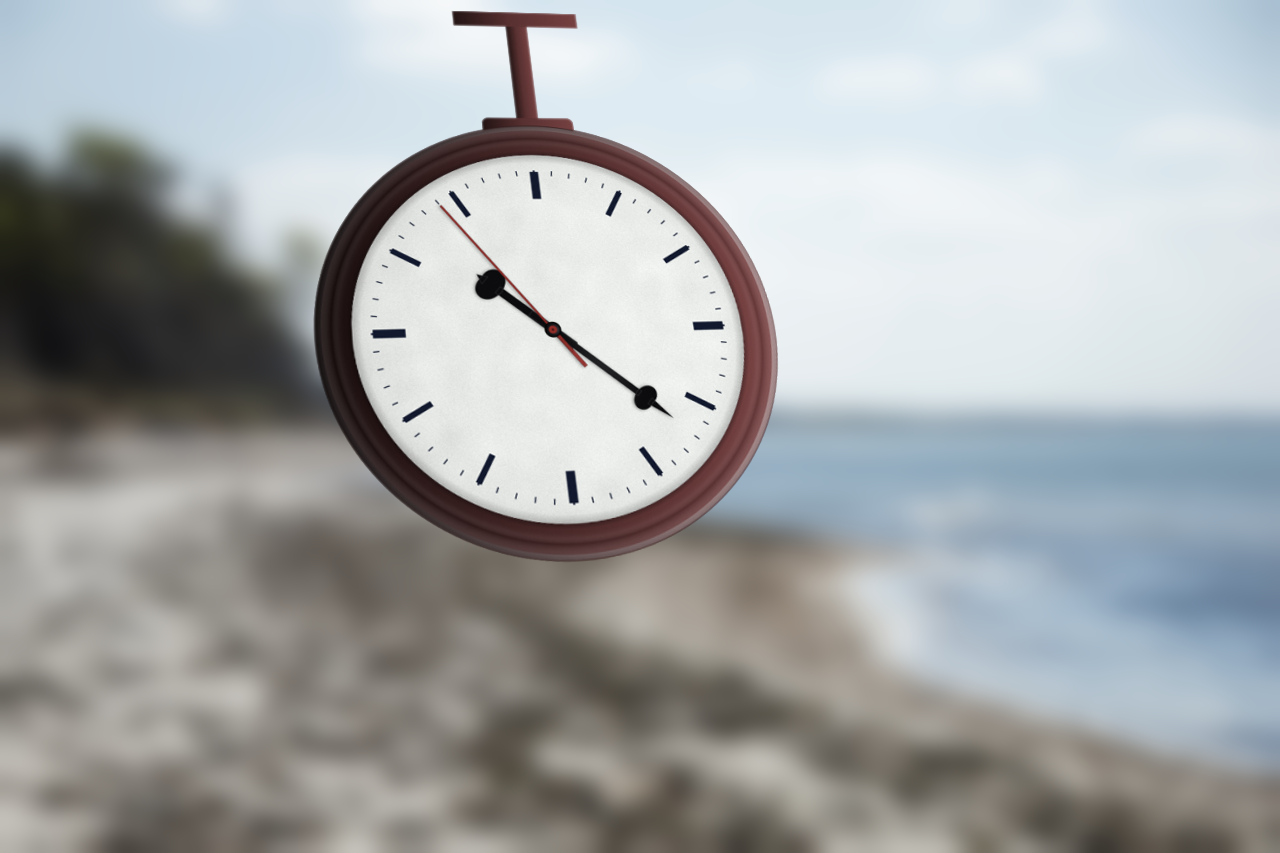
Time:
{"hour": 10, "minute": 21, "second": 54}
